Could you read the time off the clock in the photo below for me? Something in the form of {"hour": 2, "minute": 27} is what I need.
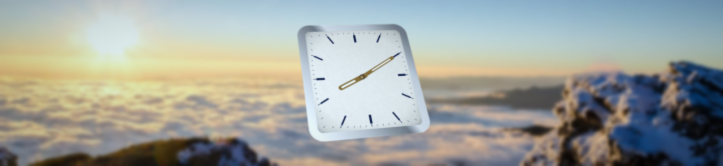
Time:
{"hour": 8, "minute": 10}
